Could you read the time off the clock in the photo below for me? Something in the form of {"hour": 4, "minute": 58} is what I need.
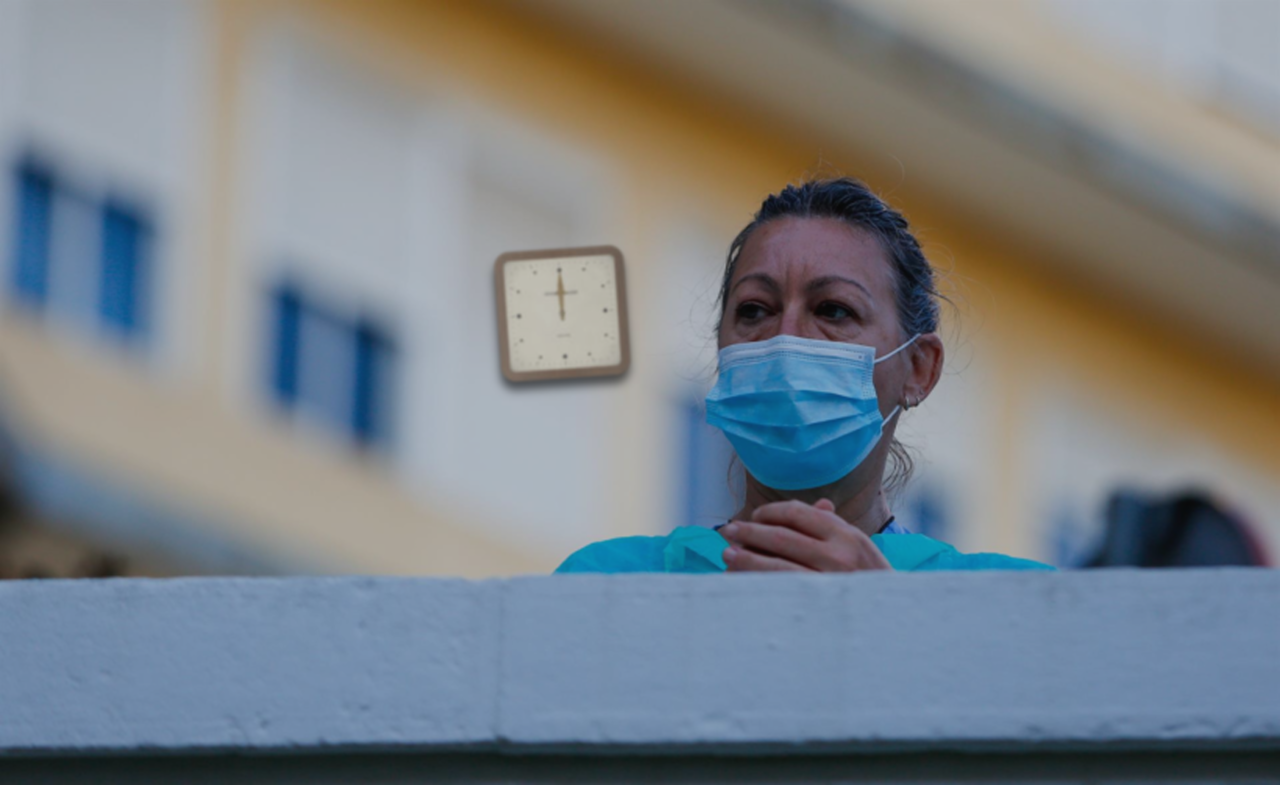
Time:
{"hour": 12, "minute": 0}
